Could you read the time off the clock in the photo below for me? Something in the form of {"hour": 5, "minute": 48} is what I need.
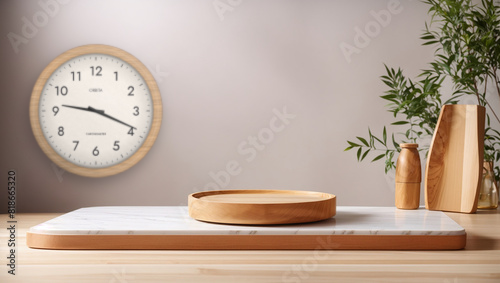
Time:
{"hour": 9, "minute": 19}
